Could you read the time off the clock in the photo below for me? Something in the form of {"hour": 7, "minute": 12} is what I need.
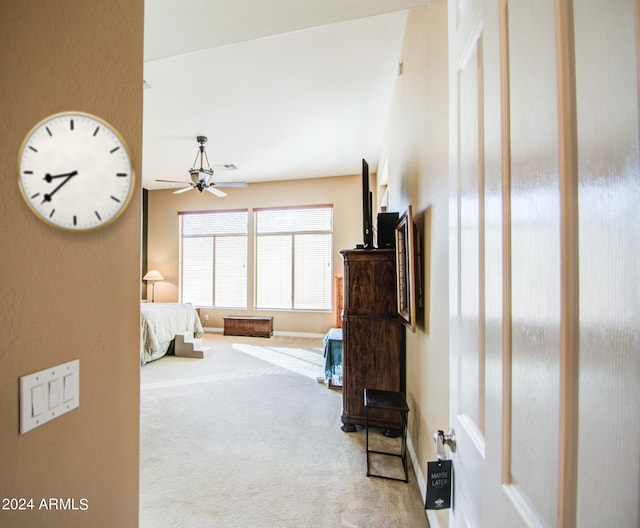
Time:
{"hour": 8, "minute": 38}
